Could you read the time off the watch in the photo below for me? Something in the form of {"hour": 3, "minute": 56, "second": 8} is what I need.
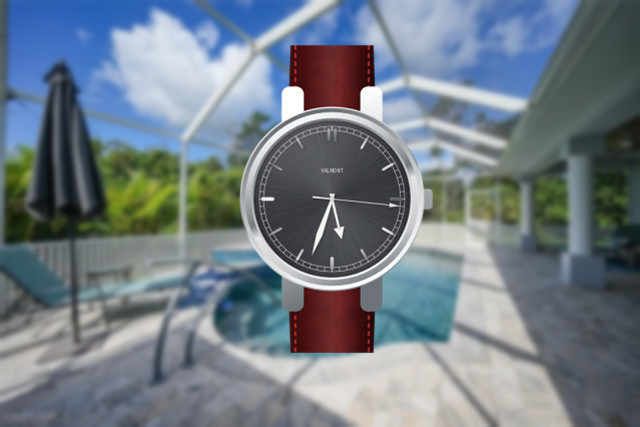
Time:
{"hour": 5, "minute": 33, "second": 16}
